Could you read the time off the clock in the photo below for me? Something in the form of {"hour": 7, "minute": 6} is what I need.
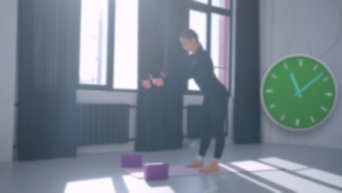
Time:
{"hour": 11, "minute": 8}
